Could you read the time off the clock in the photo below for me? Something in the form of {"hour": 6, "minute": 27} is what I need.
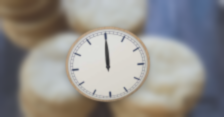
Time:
{"hour": 12, "minute": 0}
